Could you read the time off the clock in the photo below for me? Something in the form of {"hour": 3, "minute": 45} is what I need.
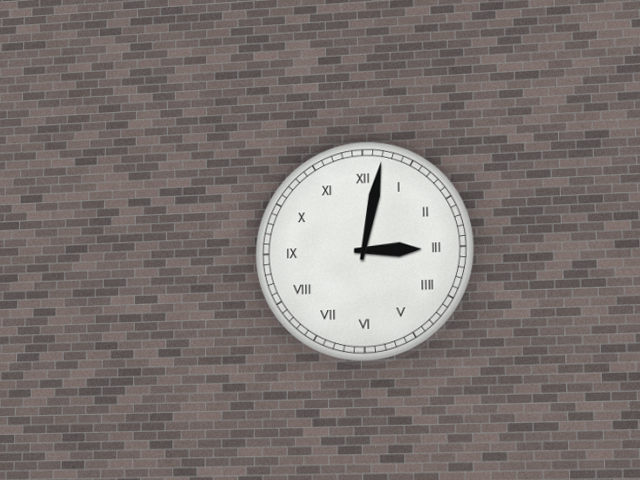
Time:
{"hour": 3, "minute": 2}
